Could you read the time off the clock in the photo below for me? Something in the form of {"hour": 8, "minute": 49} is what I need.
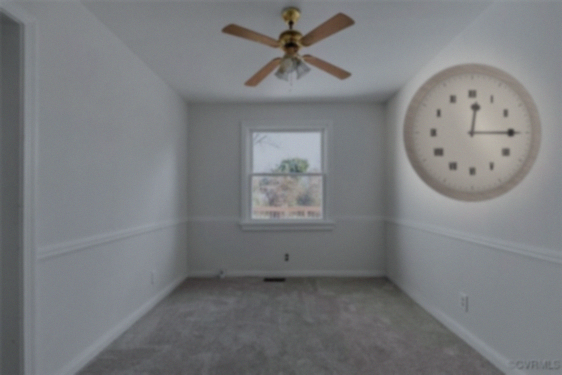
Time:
{"hour": 12, "minute": 15}
